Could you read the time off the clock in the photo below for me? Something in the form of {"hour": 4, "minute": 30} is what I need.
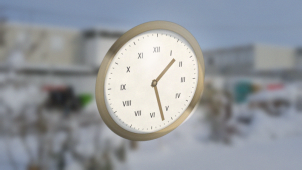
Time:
{"hour": 1, "minute": 27}
